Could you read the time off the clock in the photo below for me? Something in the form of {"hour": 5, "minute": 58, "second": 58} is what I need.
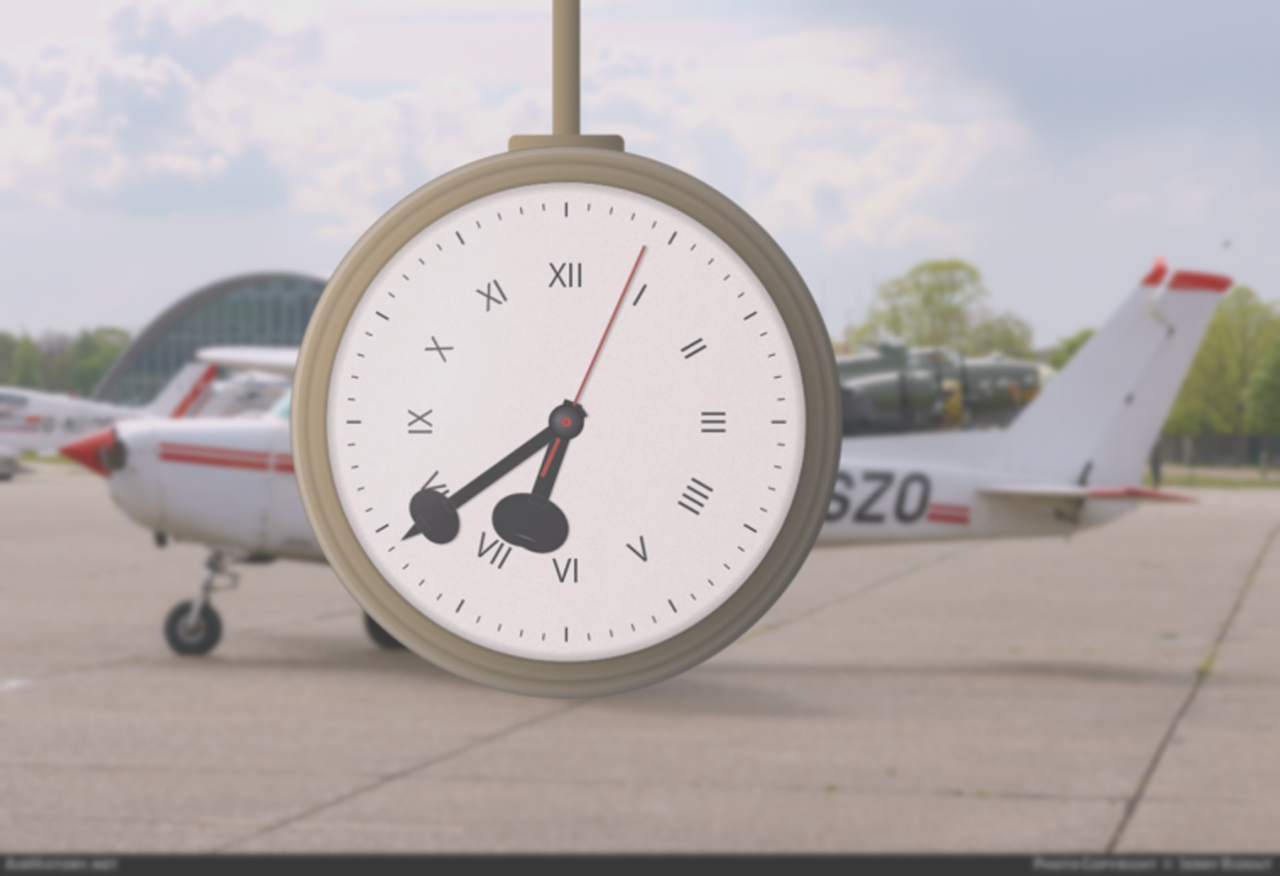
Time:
{"hour": 6, "minute": 39, "second": 4}
